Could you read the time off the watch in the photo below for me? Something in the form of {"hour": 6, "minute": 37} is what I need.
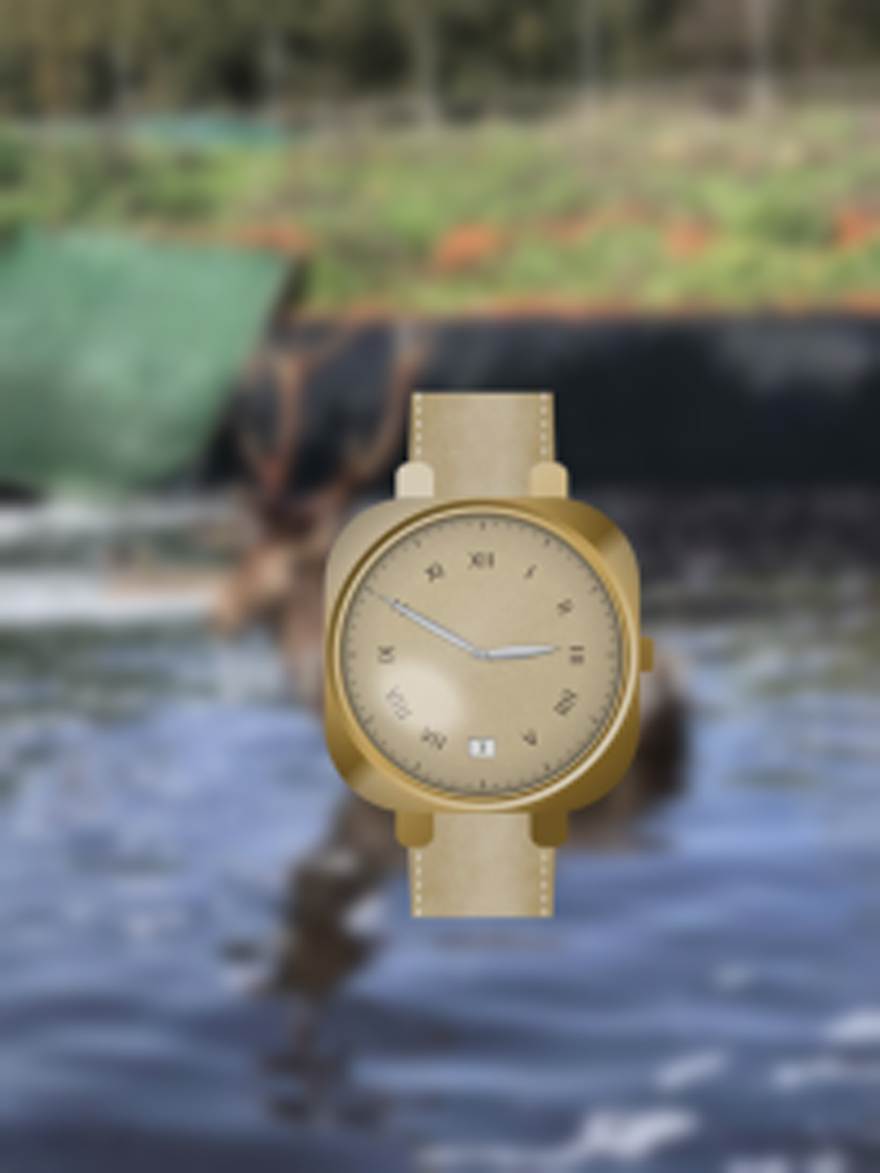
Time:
{"hour": 2, "minute": 50}
